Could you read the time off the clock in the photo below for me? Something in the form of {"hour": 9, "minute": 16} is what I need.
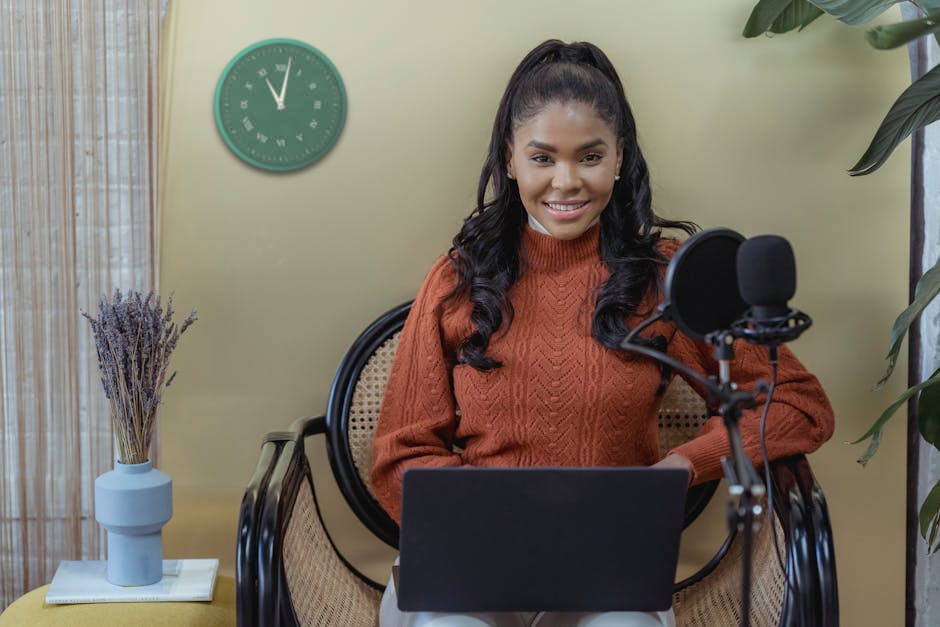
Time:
{"hour": 11, "minute": 2}
